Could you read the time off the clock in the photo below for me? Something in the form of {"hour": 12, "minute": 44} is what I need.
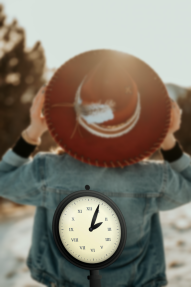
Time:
{"hour": 2, "minute": 4}
